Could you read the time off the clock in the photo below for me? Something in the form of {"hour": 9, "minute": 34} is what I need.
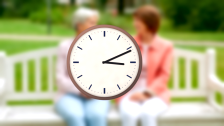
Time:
{"hour": 3, "minute": 11}
